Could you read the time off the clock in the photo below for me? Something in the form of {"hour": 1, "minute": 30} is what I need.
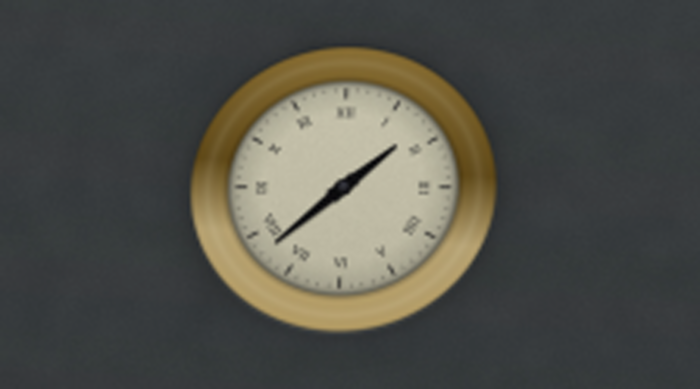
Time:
{"hour": 1, "minute": 38}
